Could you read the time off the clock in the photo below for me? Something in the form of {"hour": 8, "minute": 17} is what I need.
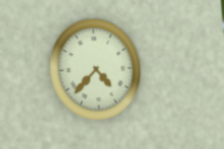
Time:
{"hour": 4, "minute": 38}
